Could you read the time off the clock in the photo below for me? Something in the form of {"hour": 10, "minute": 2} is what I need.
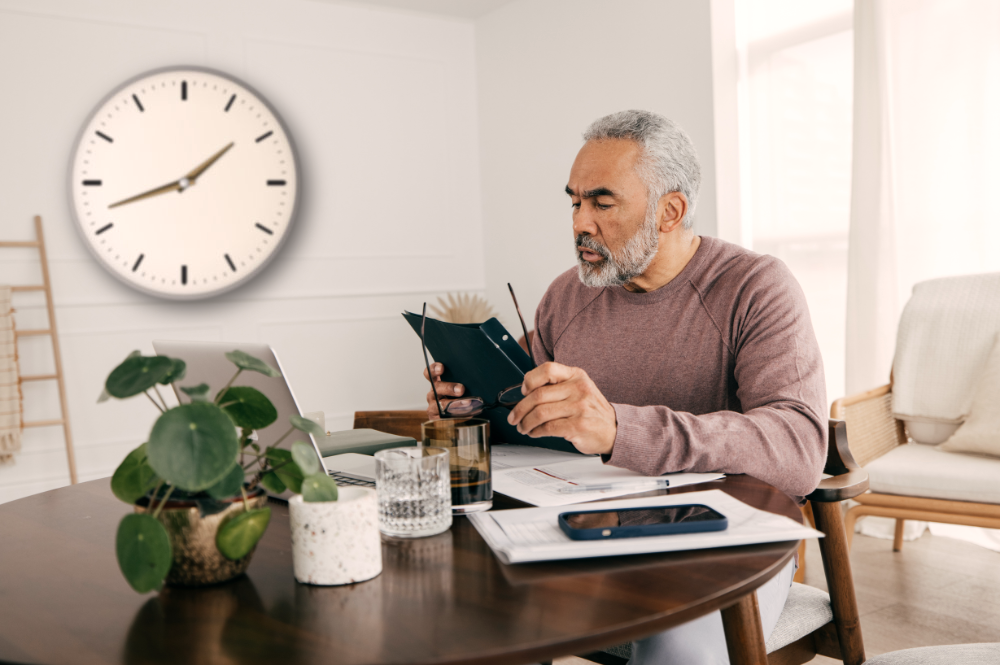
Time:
{"hour": 1, "minute": 42}
